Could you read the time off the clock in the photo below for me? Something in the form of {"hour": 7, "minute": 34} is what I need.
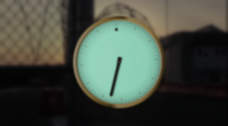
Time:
{"hour": 6, "minute": 33}
